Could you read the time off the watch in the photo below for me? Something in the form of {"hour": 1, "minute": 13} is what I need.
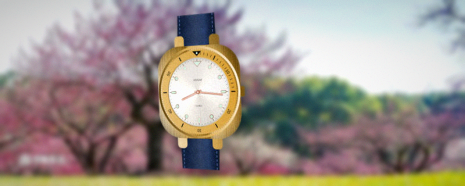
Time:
{"hour": 8, "minute": 16}
